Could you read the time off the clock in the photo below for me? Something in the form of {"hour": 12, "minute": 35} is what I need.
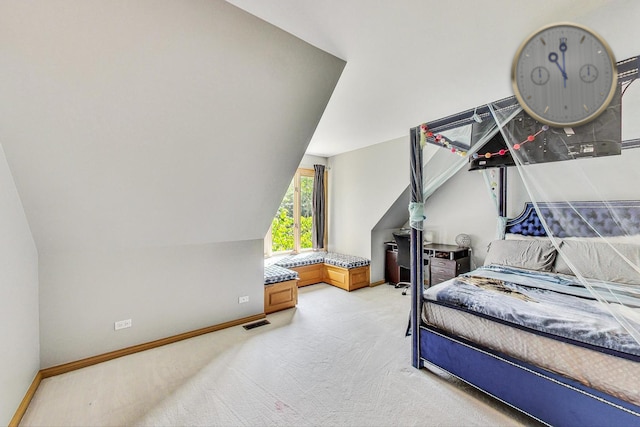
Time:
{"hour": 11, "minute": 0}
